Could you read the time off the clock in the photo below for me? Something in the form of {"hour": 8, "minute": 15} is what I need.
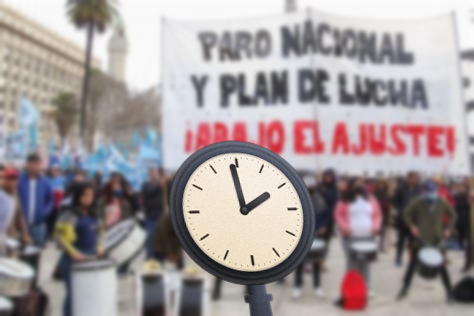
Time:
{"hour": 1, "minute": 59}
